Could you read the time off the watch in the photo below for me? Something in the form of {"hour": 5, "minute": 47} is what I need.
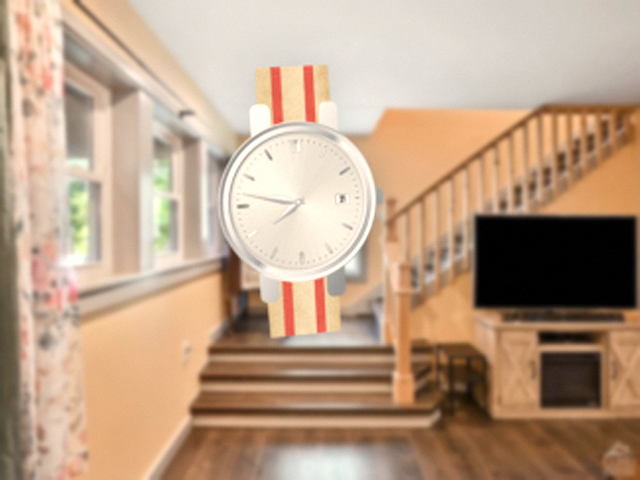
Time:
{"hour": 7, "minute": 47}
